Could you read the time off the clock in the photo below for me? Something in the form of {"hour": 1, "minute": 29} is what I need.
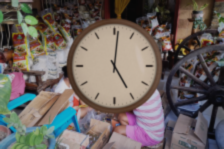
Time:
{"hour": 5, "minute": 1}
